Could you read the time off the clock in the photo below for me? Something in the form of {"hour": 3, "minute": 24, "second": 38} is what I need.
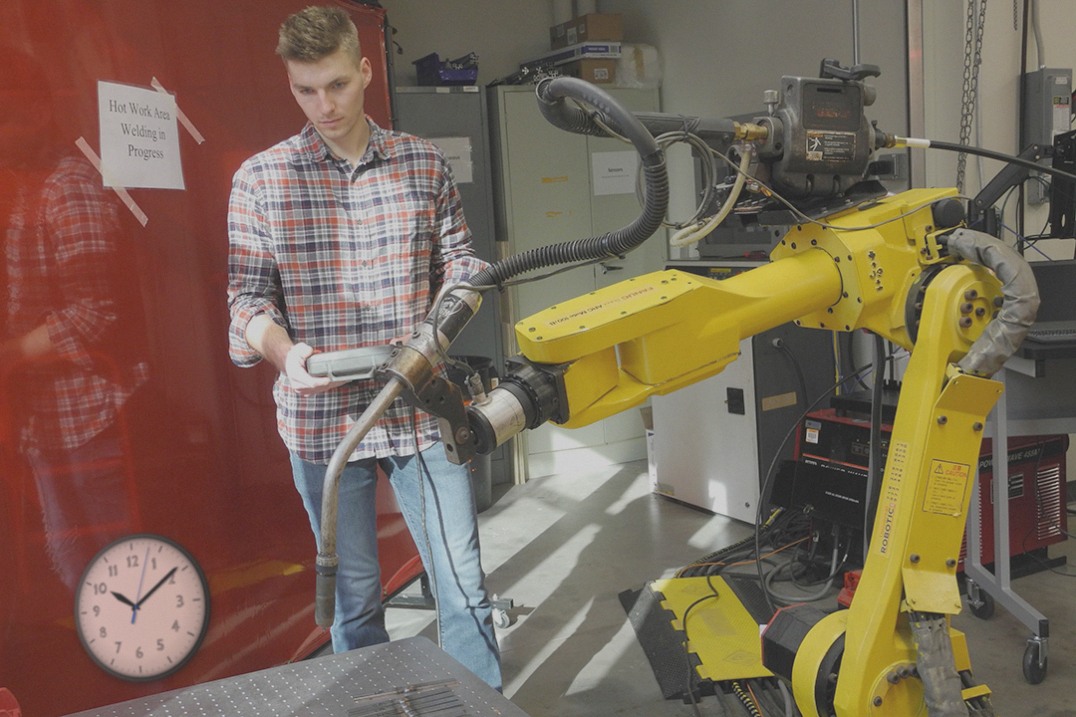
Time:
{"hour": 10, "minute": 9, "second": 3}
